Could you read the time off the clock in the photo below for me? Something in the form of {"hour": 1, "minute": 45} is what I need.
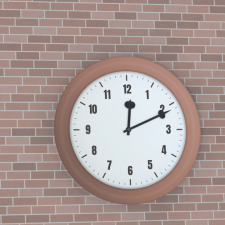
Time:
{"hour": 12, "minute": 11}
